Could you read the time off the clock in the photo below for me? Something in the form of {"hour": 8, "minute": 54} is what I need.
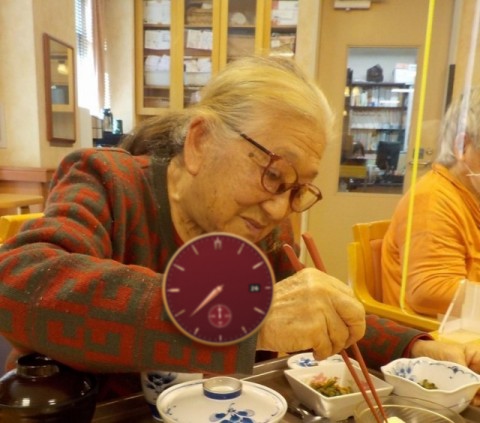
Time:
{"hour": 7, "minute": 38}
